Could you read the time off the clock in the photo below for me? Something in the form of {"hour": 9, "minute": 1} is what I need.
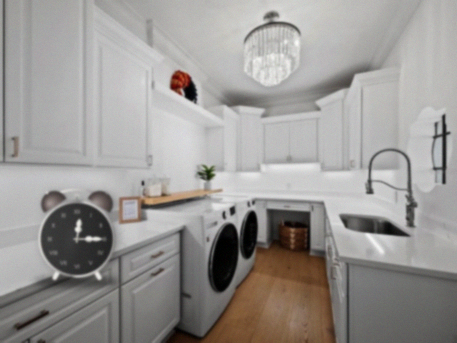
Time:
{"hour": 12, "minute": 15}
